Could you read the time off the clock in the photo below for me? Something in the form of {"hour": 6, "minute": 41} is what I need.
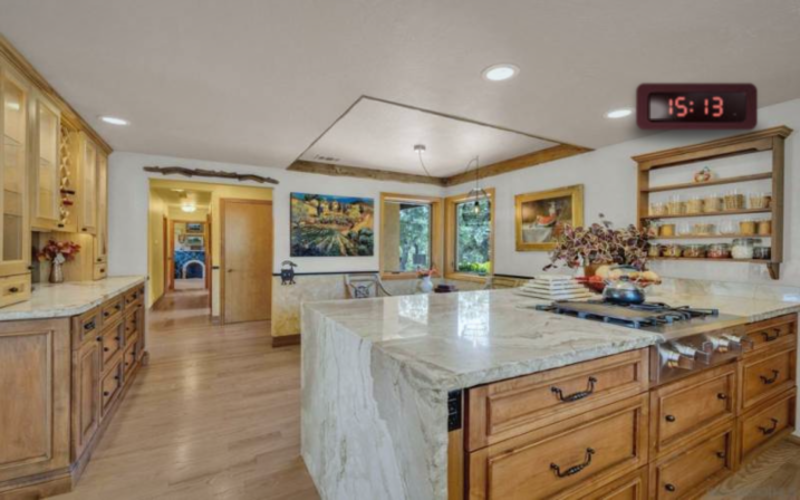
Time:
{"hour": 15, "minute": 13}
